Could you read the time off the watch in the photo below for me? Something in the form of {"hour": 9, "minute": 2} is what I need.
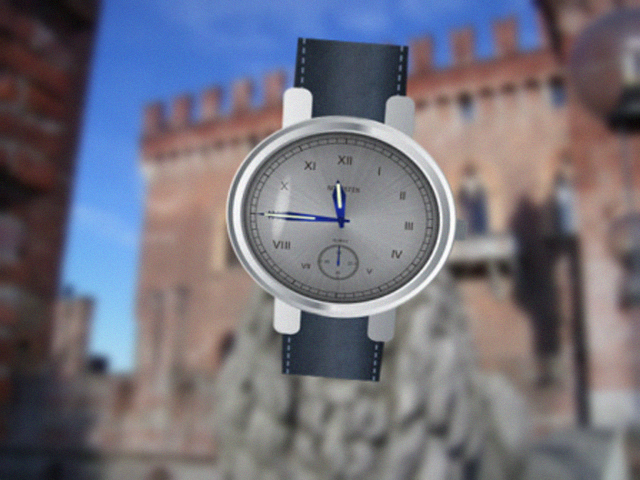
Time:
{"hour": 11, "minute": 45}
